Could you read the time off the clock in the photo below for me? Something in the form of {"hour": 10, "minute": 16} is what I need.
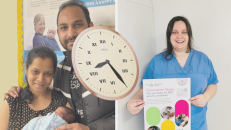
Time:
{"hour": 8, "minute": 25}
